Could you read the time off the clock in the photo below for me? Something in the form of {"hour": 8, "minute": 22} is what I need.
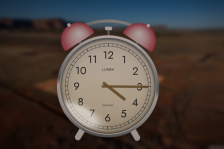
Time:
{"hour": 4, "minute": 15}
